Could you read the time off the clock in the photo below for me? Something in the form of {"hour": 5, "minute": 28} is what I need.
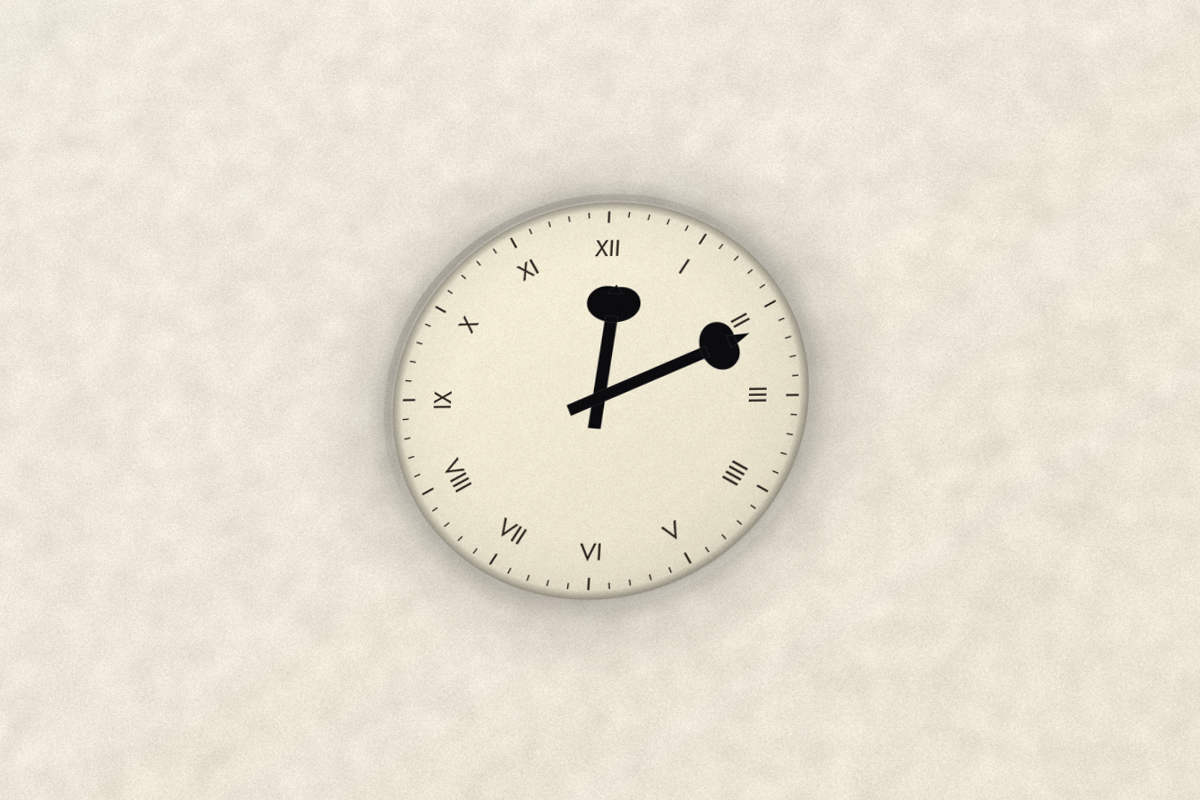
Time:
{"hour": 12, "minute": 11}
